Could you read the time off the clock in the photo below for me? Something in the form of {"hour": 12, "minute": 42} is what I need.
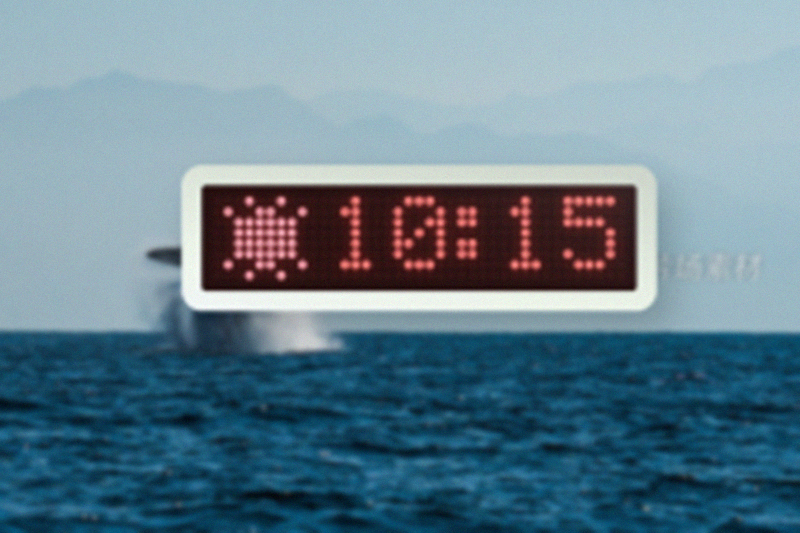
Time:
{"hour": 10, "minute": 15}
